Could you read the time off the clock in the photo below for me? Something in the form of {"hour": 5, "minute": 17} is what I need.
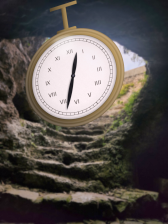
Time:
{"hour": 12, "minute": 33}
